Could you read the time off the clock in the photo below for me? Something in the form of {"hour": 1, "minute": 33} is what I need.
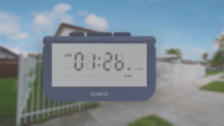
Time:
{"hour": 1, "minute": 26}
